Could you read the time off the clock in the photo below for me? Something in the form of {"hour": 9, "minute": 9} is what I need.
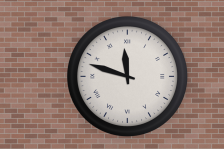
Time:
{"hour": 11, "minute": 48}
